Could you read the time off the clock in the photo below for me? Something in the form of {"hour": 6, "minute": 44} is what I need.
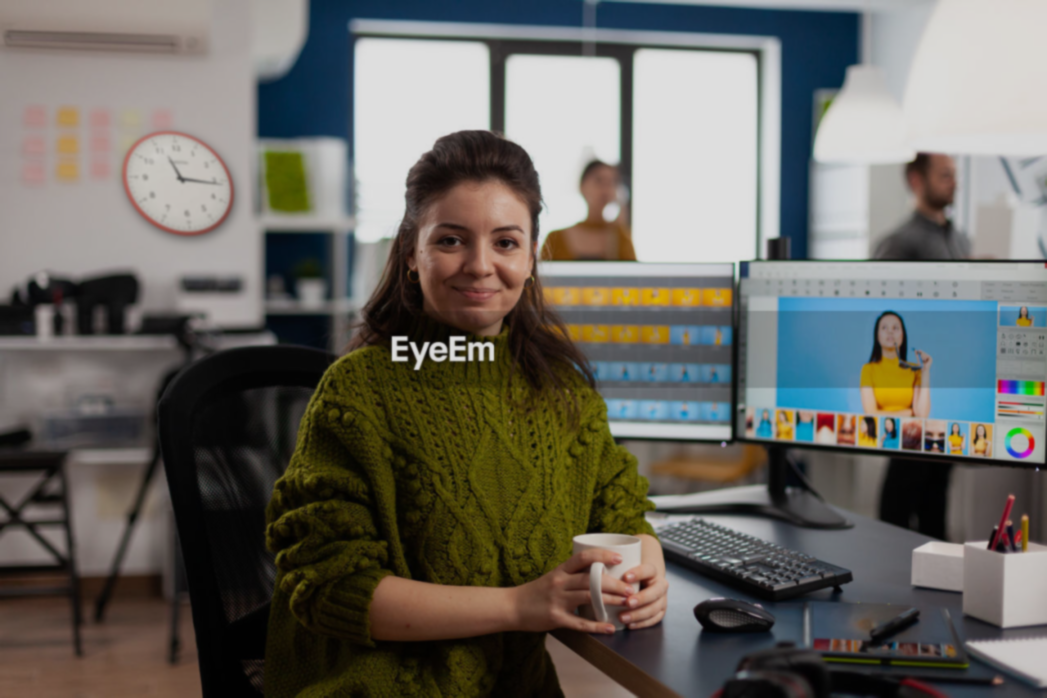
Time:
{"hour": 11, "minute": 16}
